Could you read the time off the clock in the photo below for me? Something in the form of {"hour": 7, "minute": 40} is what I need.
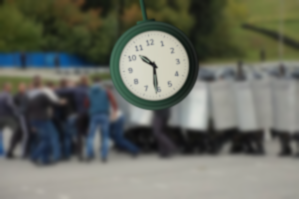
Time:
{"hour": 10, "minute": 31}
